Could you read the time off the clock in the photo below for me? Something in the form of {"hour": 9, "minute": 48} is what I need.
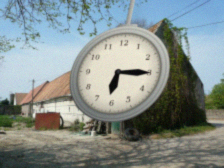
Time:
{"hour": 6, "minute": 15}
